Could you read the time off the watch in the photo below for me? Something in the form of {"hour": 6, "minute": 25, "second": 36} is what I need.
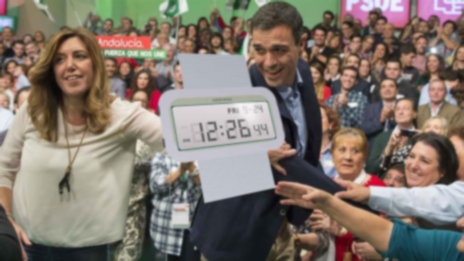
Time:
{"hour": 12, "minute": 26, "second": 44}
